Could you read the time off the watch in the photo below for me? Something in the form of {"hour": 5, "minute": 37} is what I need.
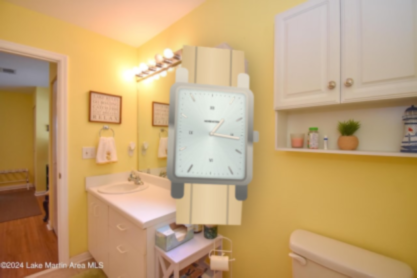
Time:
{"hour": 1, "minute": 16}
